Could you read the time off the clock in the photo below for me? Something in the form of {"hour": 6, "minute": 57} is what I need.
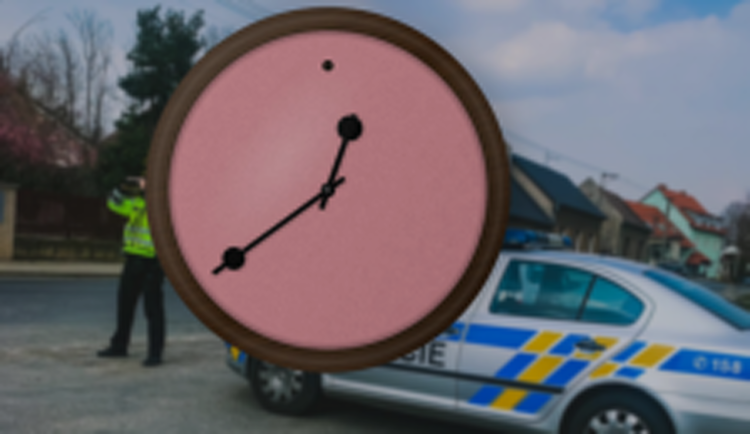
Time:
{"hour": 12, "minute": 39}
